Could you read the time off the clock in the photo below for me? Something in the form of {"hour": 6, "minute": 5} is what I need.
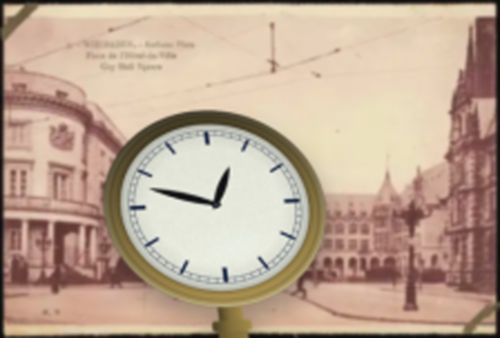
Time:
{"hour": 12, "minute": 48}
